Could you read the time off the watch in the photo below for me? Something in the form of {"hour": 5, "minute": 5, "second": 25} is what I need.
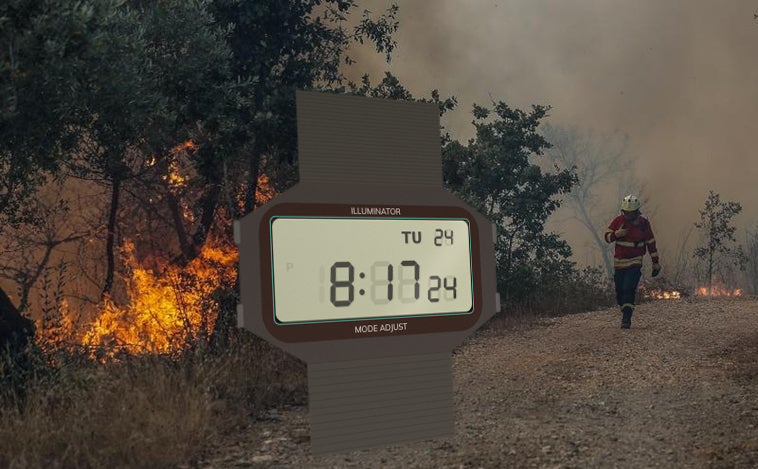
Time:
{"hour": 8, "minute": 17, "second": 24}
